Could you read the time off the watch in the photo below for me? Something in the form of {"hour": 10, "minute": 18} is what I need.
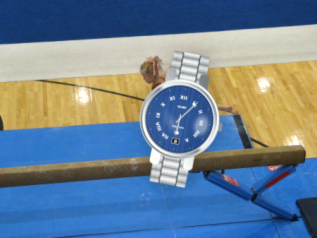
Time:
{"hour": 6, "minute": 6}
